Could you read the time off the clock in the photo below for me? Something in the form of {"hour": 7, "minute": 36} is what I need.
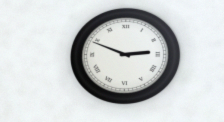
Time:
{"hour": 2, "minute": 49}
